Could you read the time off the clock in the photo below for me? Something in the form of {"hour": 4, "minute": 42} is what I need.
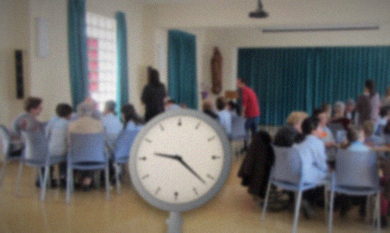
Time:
{"hour": 9, "minute": 22}
